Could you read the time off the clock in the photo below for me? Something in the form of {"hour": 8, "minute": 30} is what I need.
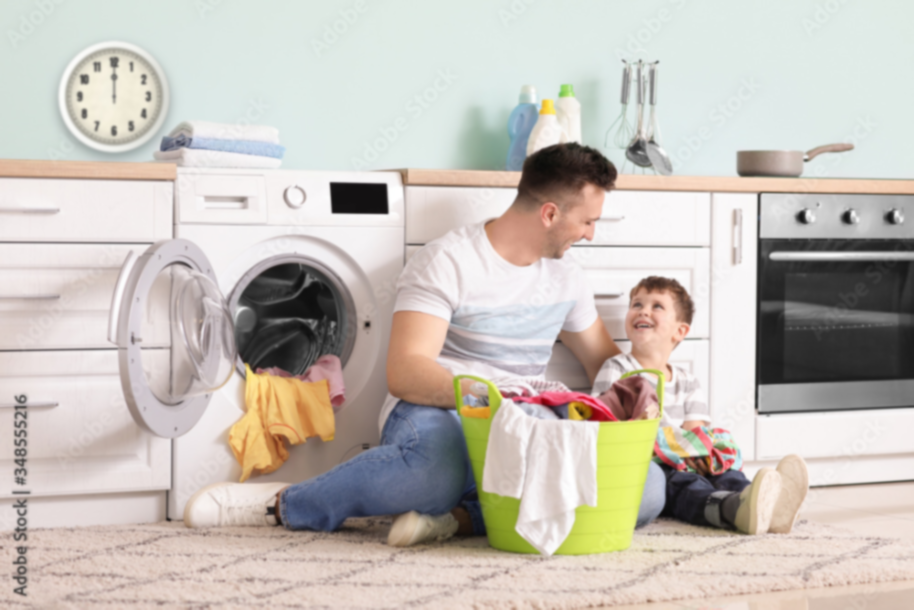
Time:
{"hour": 12, "minute": 0}
